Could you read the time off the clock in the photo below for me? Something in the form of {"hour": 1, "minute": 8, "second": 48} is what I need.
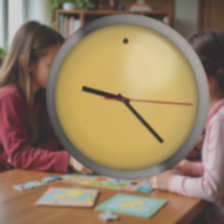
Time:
{"hour": 9, "minute": 22, "second": 15}
